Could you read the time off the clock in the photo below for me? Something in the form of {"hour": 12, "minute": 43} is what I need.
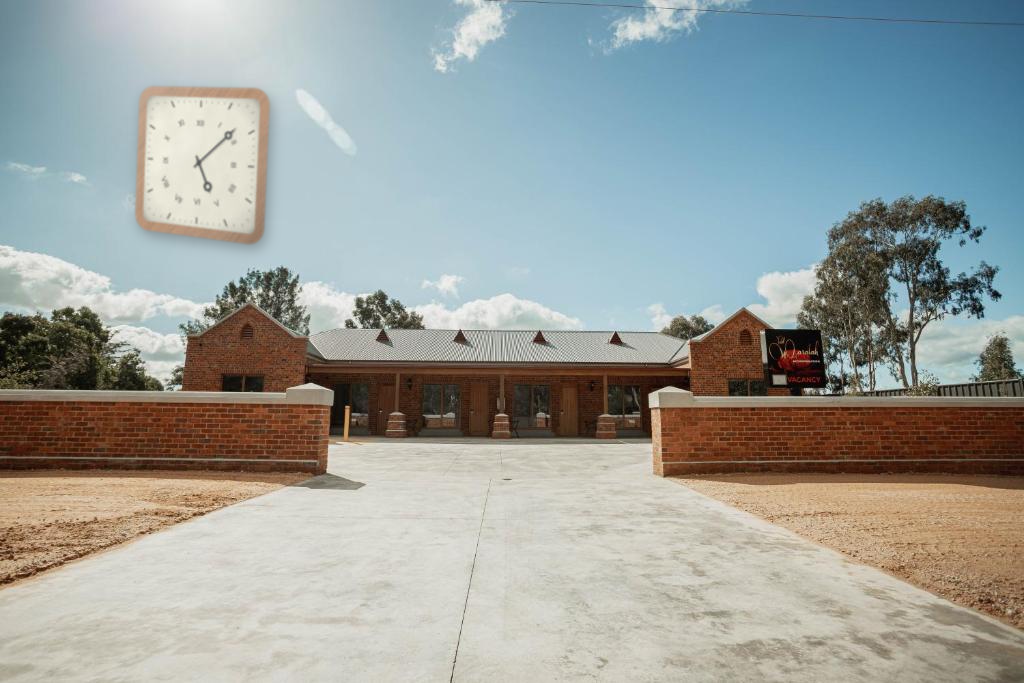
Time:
{"hour": 5, "minute": 8}
